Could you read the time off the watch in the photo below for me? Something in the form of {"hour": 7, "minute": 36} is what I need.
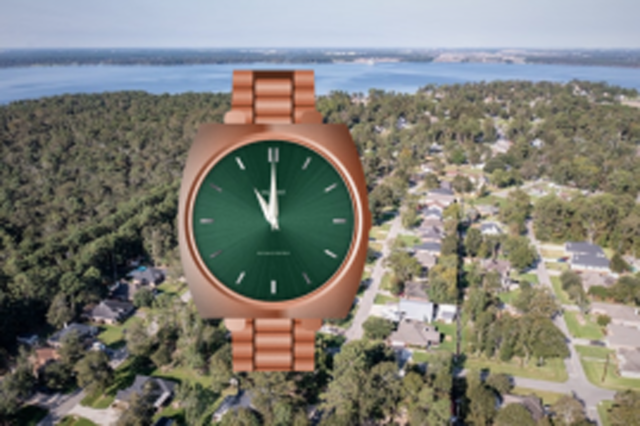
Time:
{"hour": 11, "minute": 0}
